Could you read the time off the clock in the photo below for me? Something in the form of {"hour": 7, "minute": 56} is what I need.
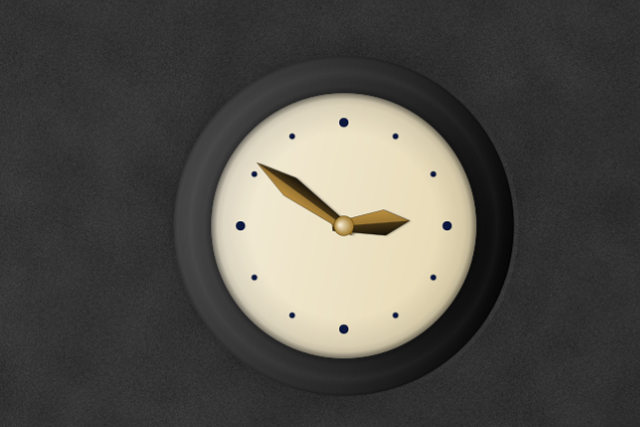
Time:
{"hour": 2, "minute": 51}
